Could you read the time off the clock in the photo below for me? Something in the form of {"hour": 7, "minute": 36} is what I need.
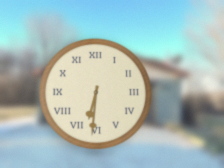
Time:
{"hour": 6, "minute": 31}
